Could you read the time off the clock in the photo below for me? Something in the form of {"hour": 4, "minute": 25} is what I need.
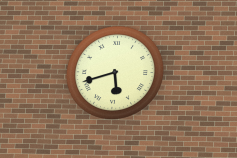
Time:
{"hour": 5, "minute": 42}
